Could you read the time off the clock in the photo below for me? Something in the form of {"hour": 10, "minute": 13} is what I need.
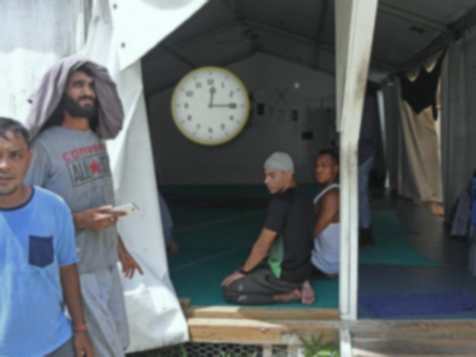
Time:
{"hour": 12, "minute": 15}
